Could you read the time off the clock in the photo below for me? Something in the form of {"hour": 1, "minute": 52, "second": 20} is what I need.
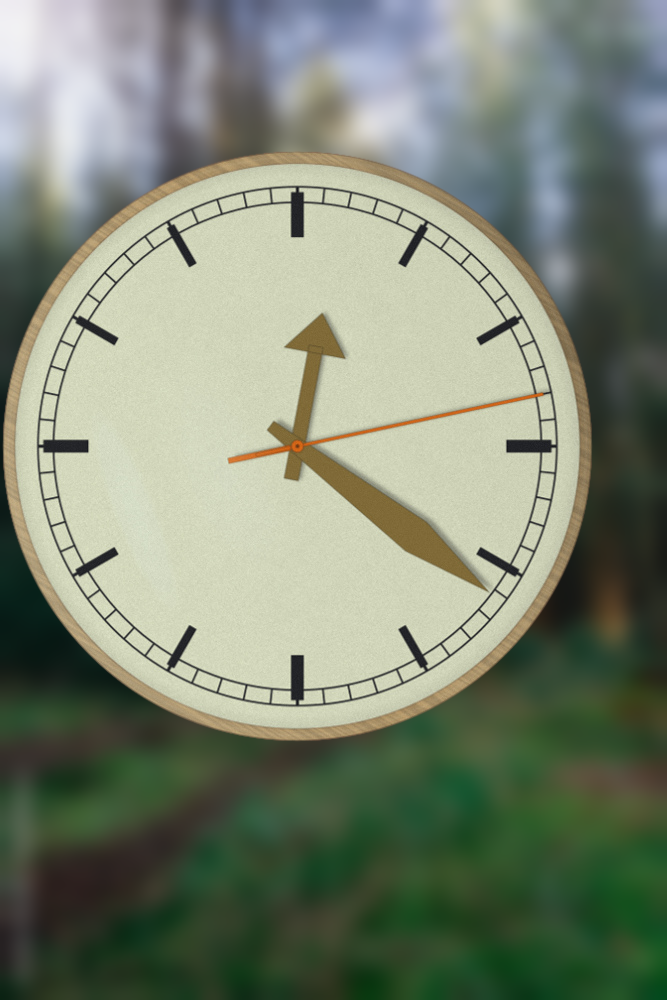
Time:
{"hour": 12, "minute": 21, "second": 13}
